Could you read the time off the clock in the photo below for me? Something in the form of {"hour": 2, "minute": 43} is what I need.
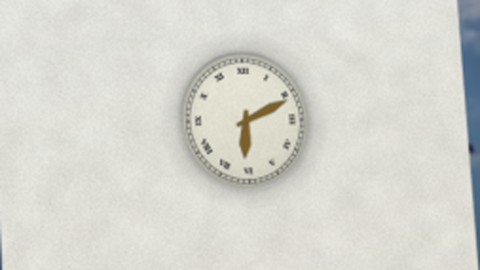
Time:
{"hour": 6, "minute": 11}
